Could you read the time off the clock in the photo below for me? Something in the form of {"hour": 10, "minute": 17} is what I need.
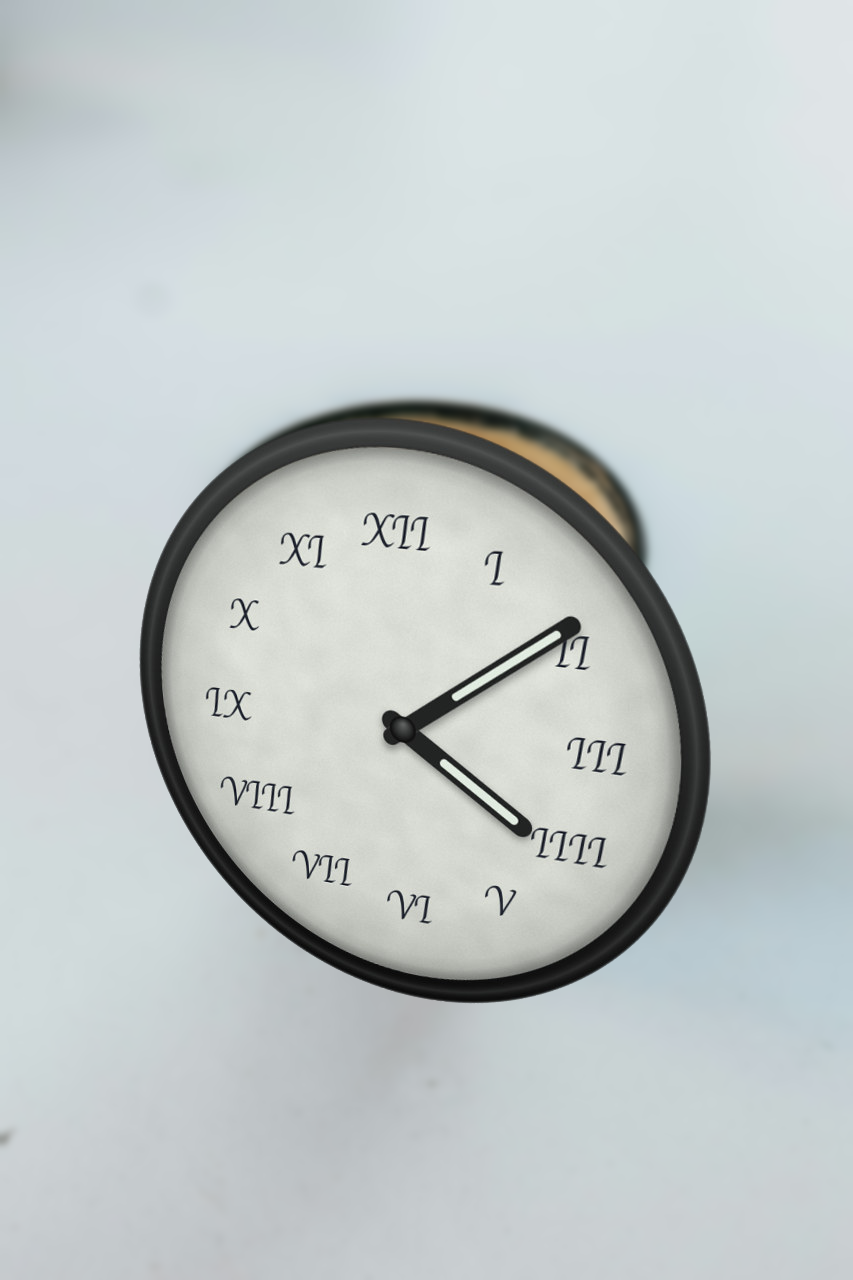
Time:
{"hour": 4, "minute": 9}
